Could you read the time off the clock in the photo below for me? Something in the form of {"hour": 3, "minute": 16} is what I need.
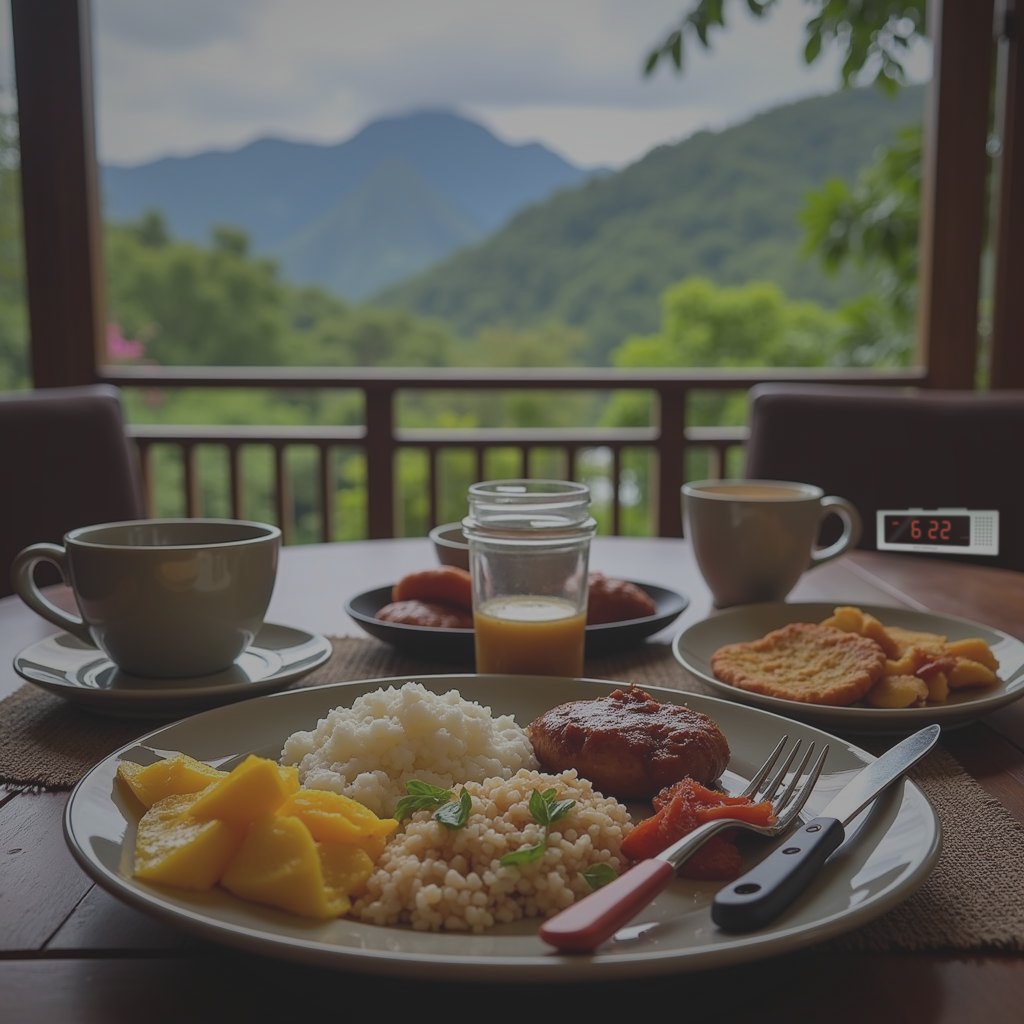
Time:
{"hour": 6, "minute": 22}
